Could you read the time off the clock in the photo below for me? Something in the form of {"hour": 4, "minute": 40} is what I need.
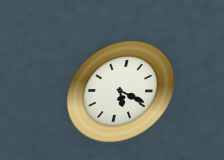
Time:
{"hour": 5, "minute": 19}
